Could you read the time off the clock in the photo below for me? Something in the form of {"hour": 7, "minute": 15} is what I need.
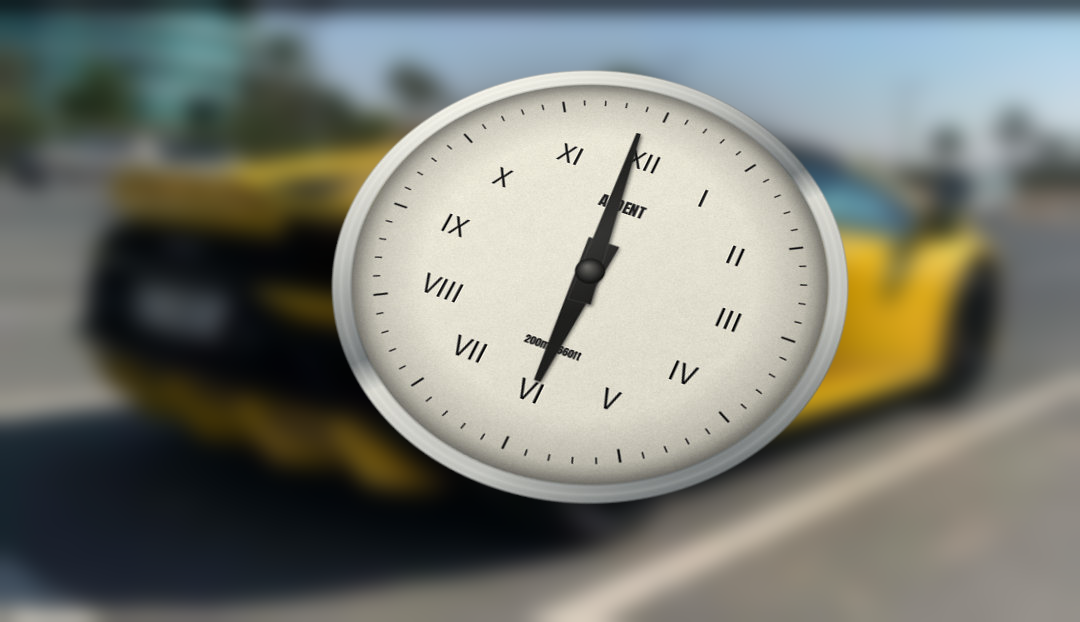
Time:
{"hour": 5, "minute": 59}
